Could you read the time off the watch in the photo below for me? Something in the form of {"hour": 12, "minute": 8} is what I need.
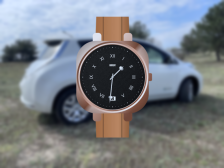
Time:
{"hour": 1, "minute": 31}
